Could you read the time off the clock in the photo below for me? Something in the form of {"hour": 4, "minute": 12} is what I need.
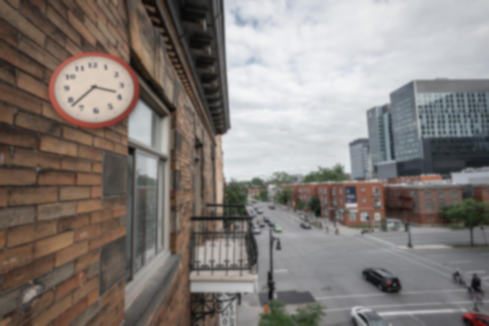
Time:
{"hour": 3, "minute": 38}
